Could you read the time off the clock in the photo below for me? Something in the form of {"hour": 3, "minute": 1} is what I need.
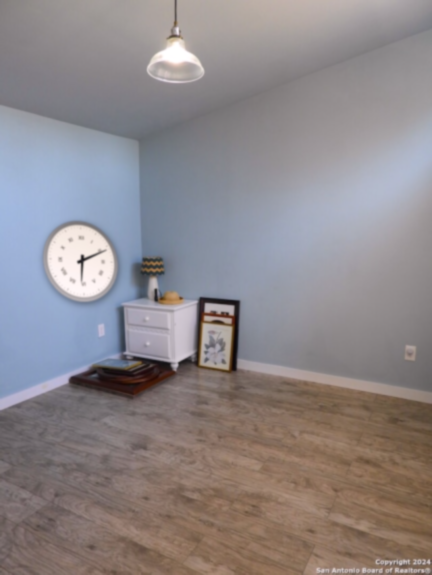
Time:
{"hour": 6, "minute": 11}
